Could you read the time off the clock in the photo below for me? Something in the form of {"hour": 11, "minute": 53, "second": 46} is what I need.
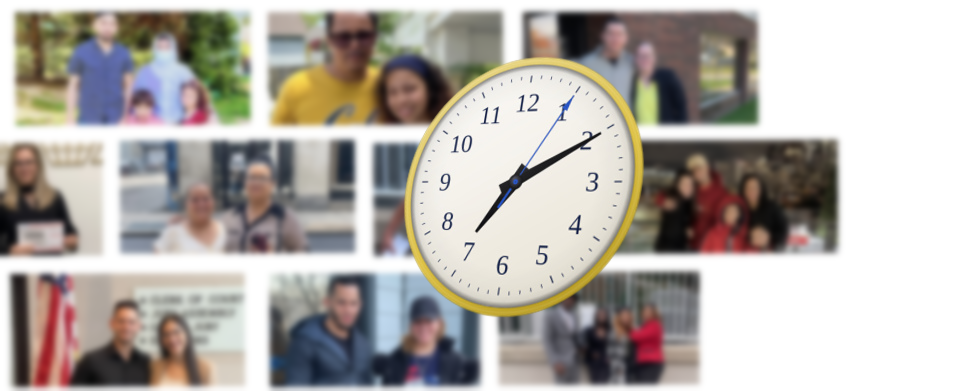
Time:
{"hour": 7, "minute": 10, "second": 5}
